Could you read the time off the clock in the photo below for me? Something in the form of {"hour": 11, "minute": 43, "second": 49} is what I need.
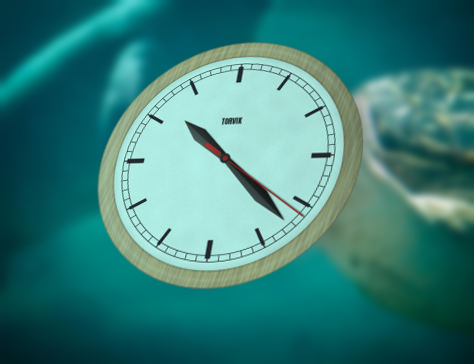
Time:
{"hour": 10, "minute": 22, "second": 21}
